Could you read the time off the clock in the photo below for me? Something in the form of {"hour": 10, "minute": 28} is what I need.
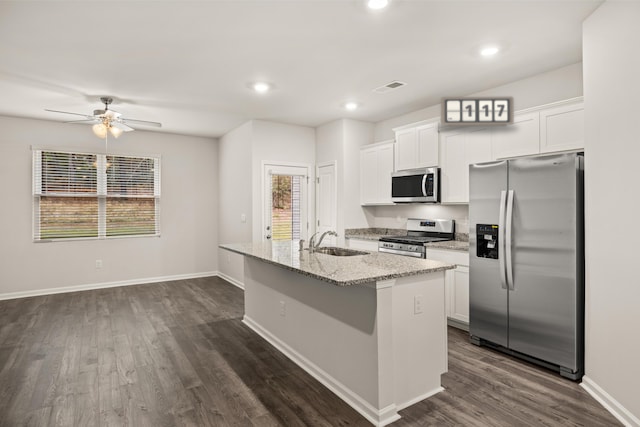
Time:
{"hour": 1, "minute": 17}
